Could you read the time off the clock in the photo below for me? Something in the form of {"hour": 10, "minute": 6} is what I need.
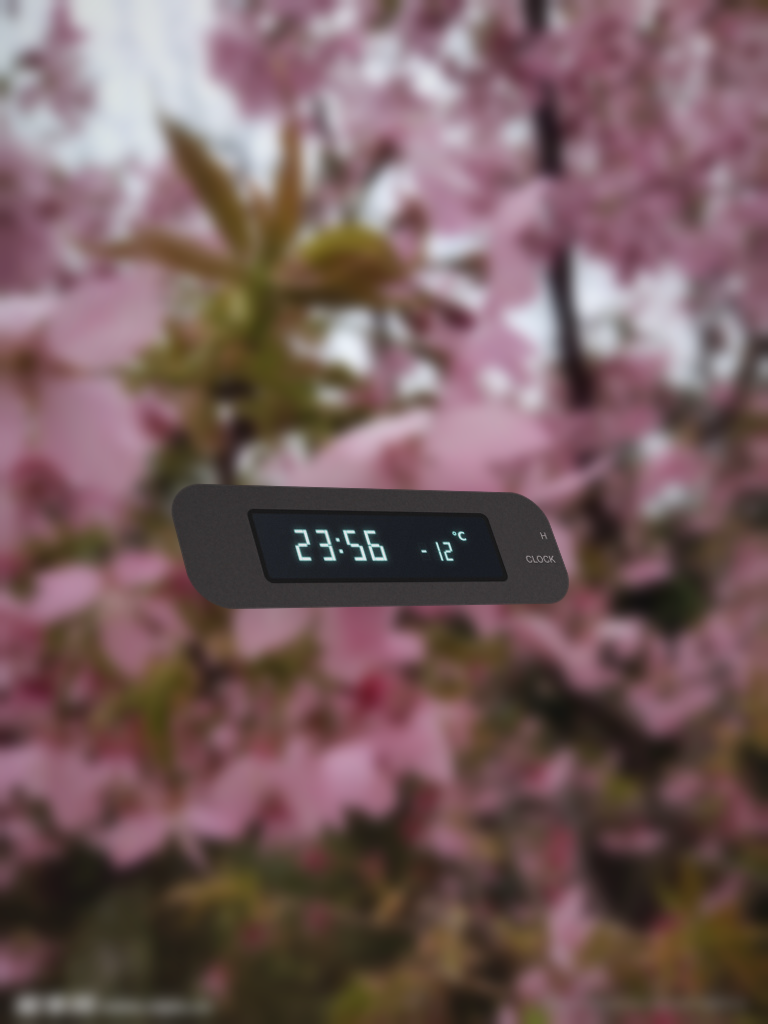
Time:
{"hour": 23, "minute": 56}
